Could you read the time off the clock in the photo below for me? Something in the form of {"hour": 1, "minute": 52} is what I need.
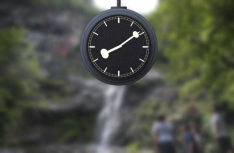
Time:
{"hour": 8, "minute": 9}
